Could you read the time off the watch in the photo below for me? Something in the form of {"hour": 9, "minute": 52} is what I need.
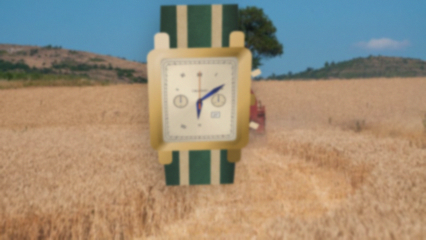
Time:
{"hour": 6, "minute": 9}
